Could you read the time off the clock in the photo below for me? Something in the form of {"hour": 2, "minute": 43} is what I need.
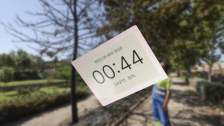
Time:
{"hour": 0, "minute": 44}
